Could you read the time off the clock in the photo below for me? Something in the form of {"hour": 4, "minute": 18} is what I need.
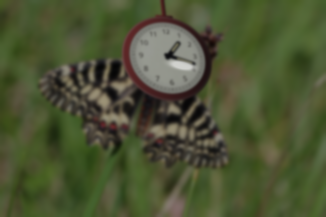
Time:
{"hour": 1, "minute": 18}
